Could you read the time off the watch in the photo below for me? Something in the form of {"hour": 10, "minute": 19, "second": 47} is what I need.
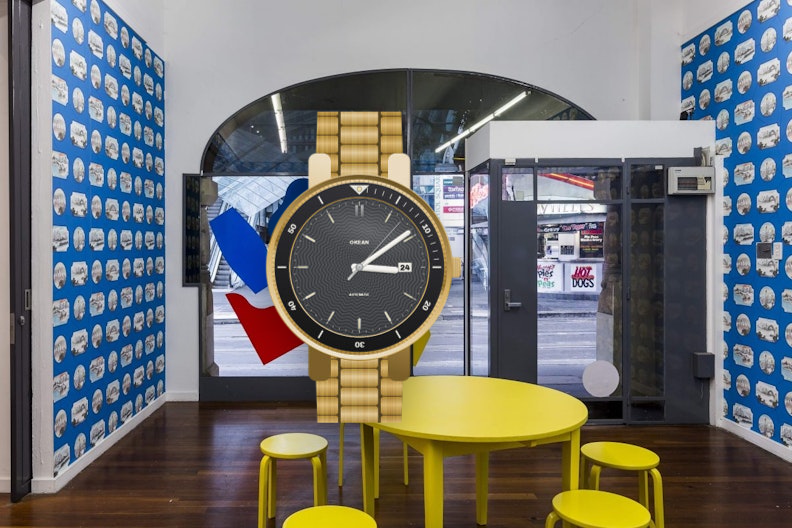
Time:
{"hour": 3, "minute": 9, "second": 7}
